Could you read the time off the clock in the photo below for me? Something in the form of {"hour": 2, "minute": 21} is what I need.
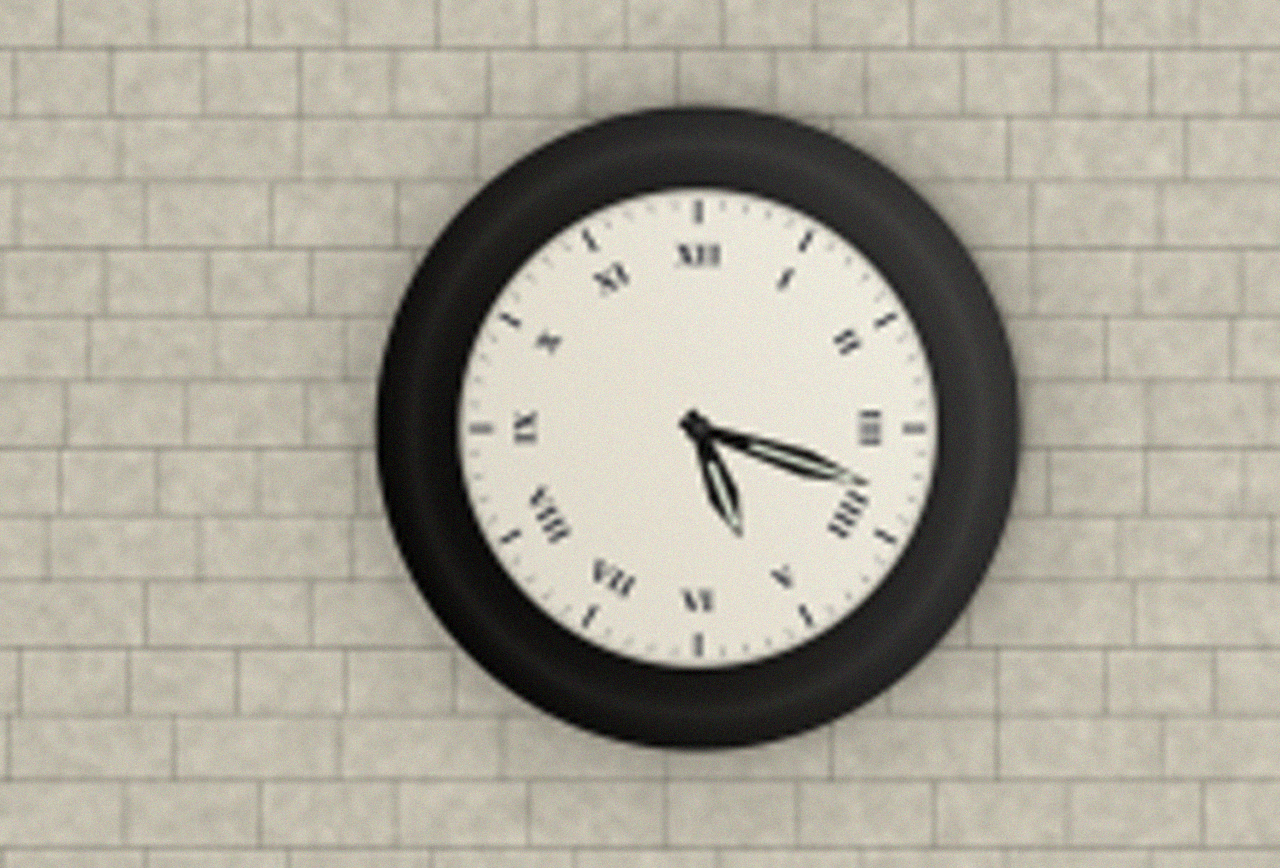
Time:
{"hour": 5, "minute": 18}
